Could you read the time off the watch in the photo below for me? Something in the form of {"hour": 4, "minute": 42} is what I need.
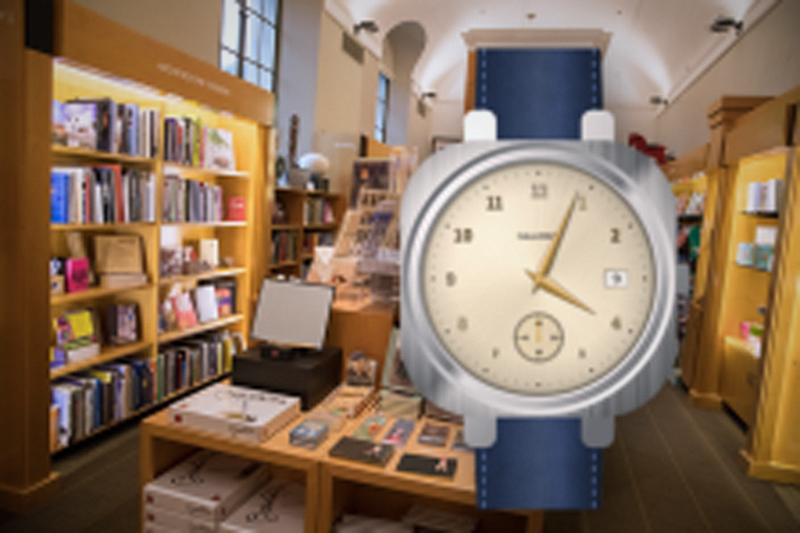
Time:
{"hour": 4, "minute": 4}
